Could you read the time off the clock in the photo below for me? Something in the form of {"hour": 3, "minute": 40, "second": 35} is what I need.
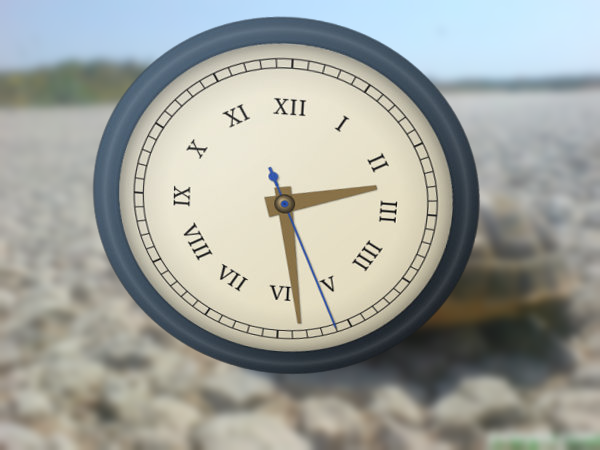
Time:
{"hour": 2, "minute": 28, "second": 26}
